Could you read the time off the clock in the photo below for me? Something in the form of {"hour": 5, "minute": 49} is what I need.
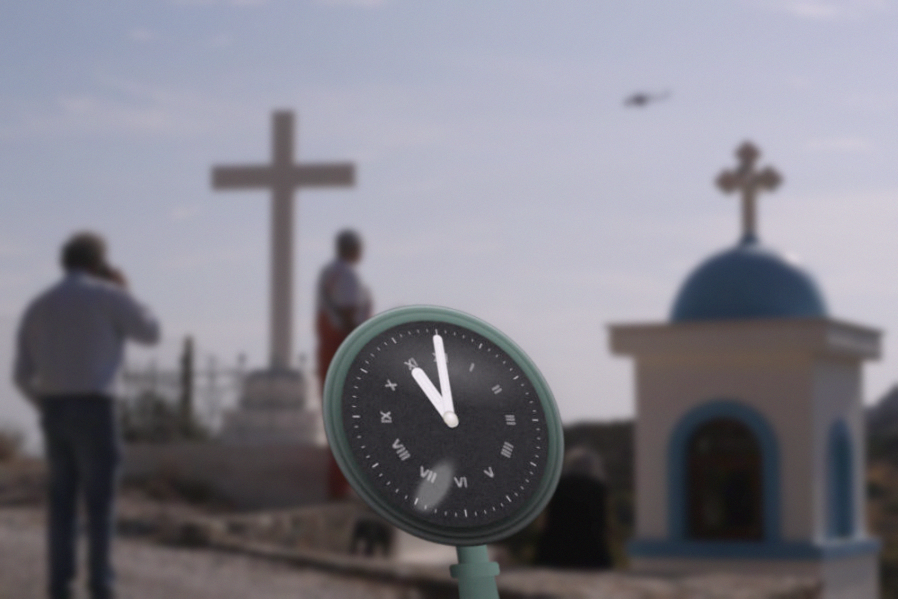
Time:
{"hour": 11, "minute": 0}
